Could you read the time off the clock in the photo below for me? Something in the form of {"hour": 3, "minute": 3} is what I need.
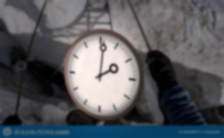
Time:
{"hour": 2, "minute": 1}
